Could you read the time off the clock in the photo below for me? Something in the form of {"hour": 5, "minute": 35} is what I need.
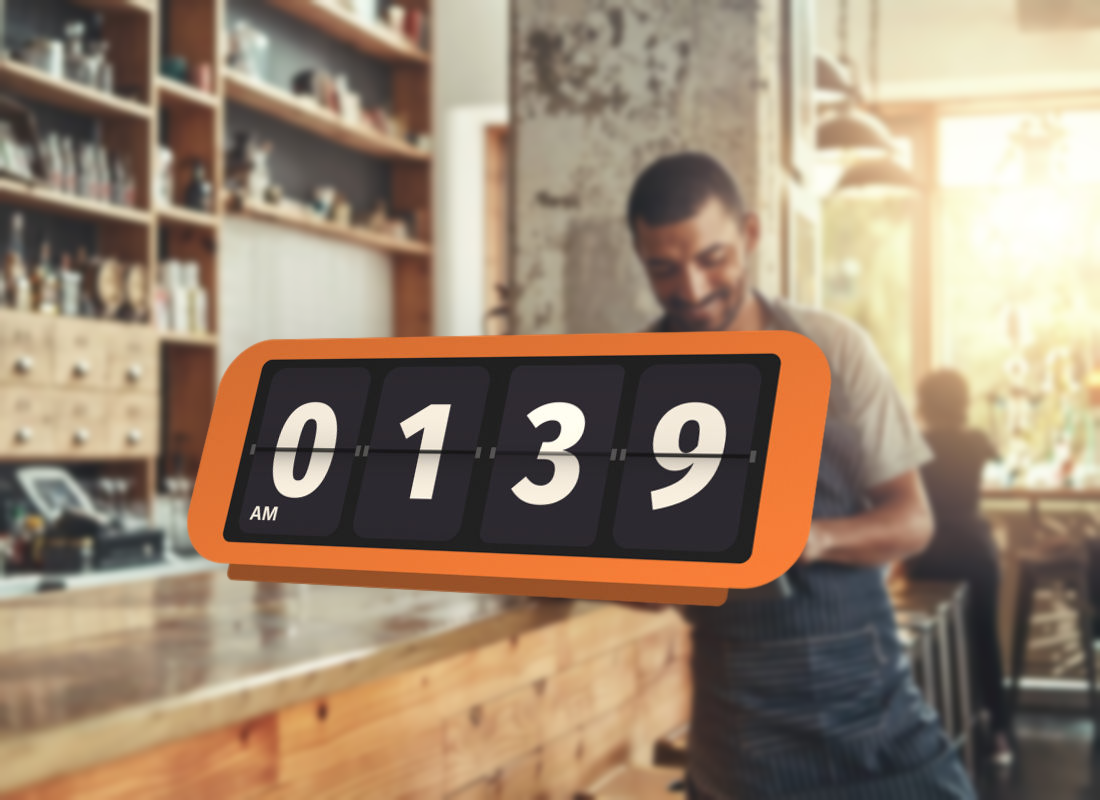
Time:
{"hour": 1, "minute": 39}
